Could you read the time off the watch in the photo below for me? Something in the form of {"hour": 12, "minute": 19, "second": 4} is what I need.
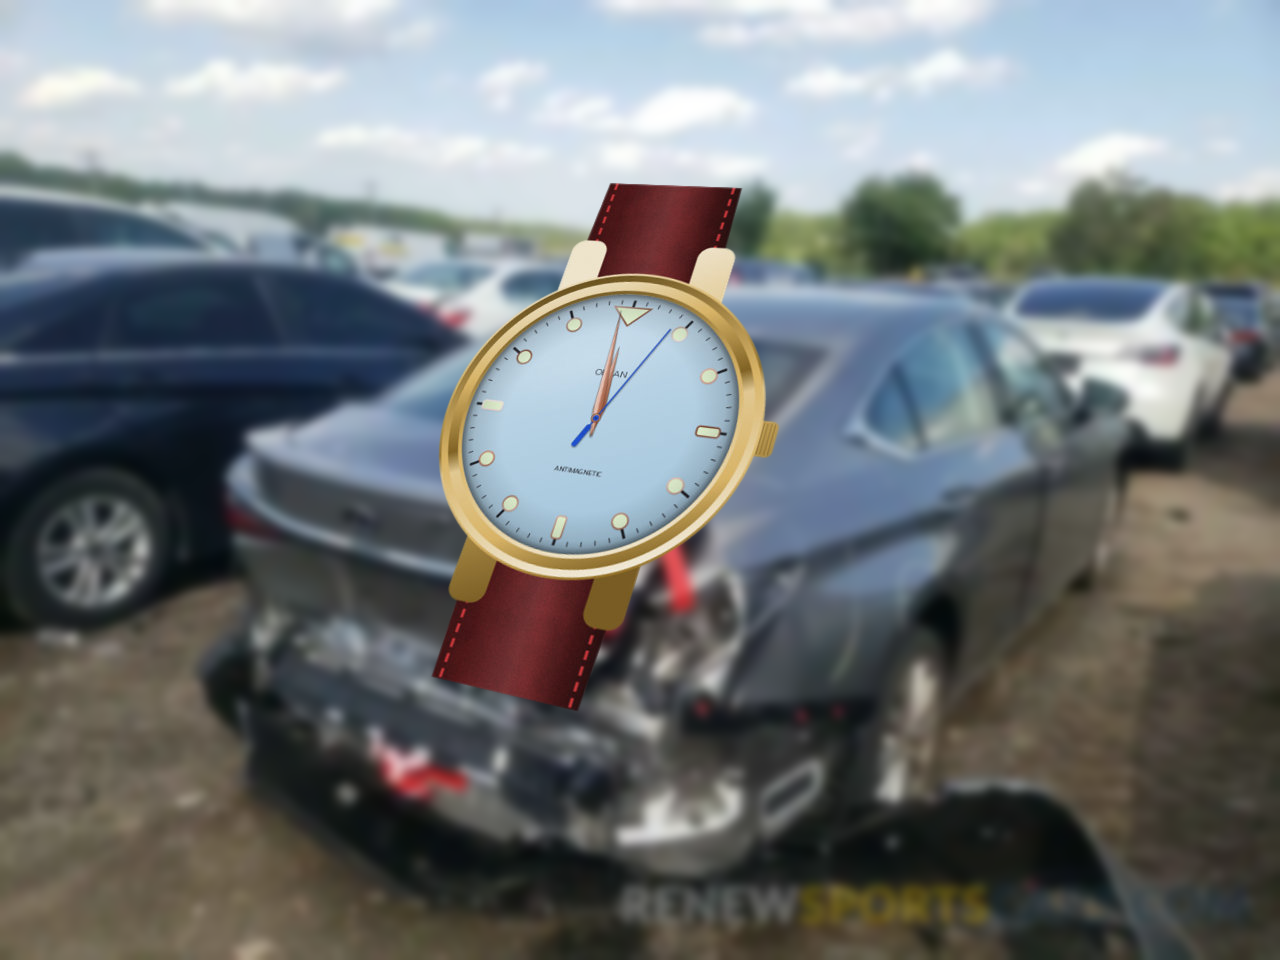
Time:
{"hour": 11, "minute": 59, "second": 4}
